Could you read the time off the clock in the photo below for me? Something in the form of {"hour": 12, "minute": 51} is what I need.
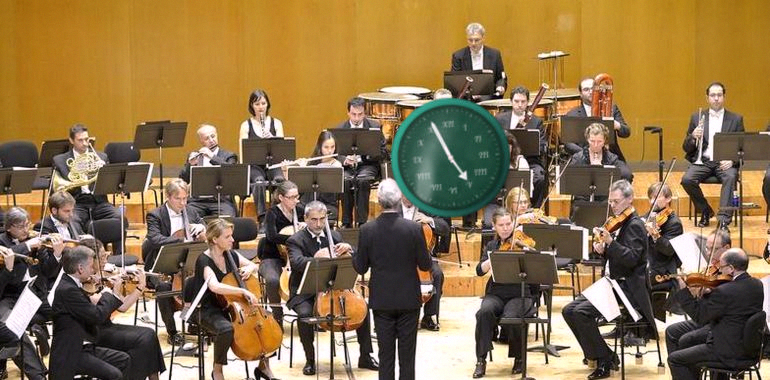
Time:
{"hour": 4, "minute": 56}
